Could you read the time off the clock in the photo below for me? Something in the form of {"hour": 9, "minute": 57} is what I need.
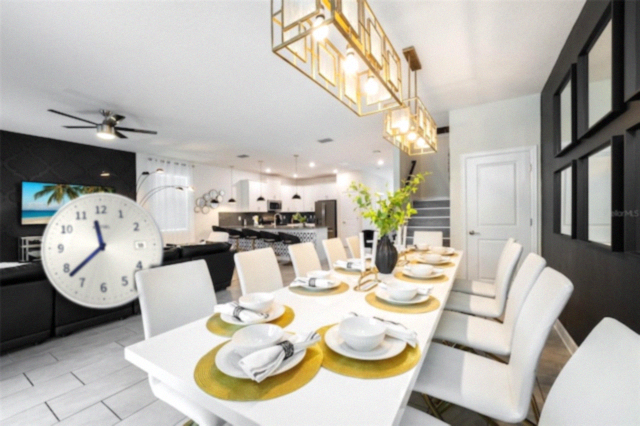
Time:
{"hour": 11, "minute": 38}
